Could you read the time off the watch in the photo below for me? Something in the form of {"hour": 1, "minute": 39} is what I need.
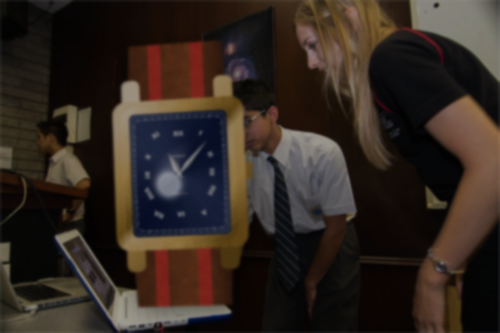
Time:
{"hour": 11, "minute": 7}
